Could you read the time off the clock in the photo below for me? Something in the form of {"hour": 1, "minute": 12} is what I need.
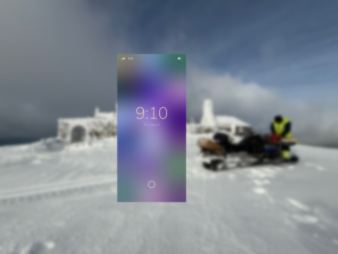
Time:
{"hour": 9, "minute": 10}
